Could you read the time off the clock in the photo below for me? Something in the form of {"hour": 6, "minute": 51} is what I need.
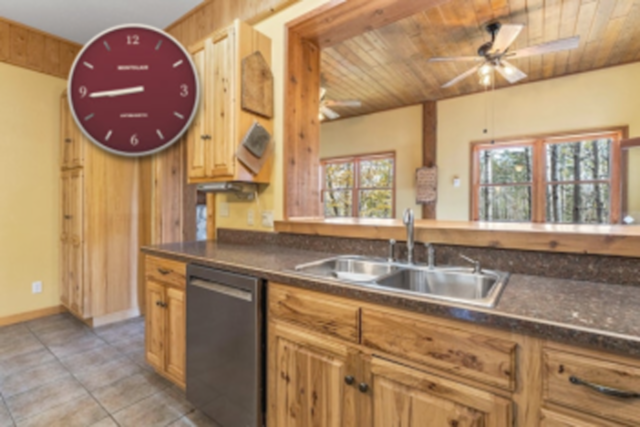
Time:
{"hour": 8, "minute": 44}
